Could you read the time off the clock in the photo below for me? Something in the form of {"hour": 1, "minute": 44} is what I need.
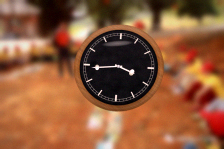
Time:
{"hour": 3, "minute": 44}
